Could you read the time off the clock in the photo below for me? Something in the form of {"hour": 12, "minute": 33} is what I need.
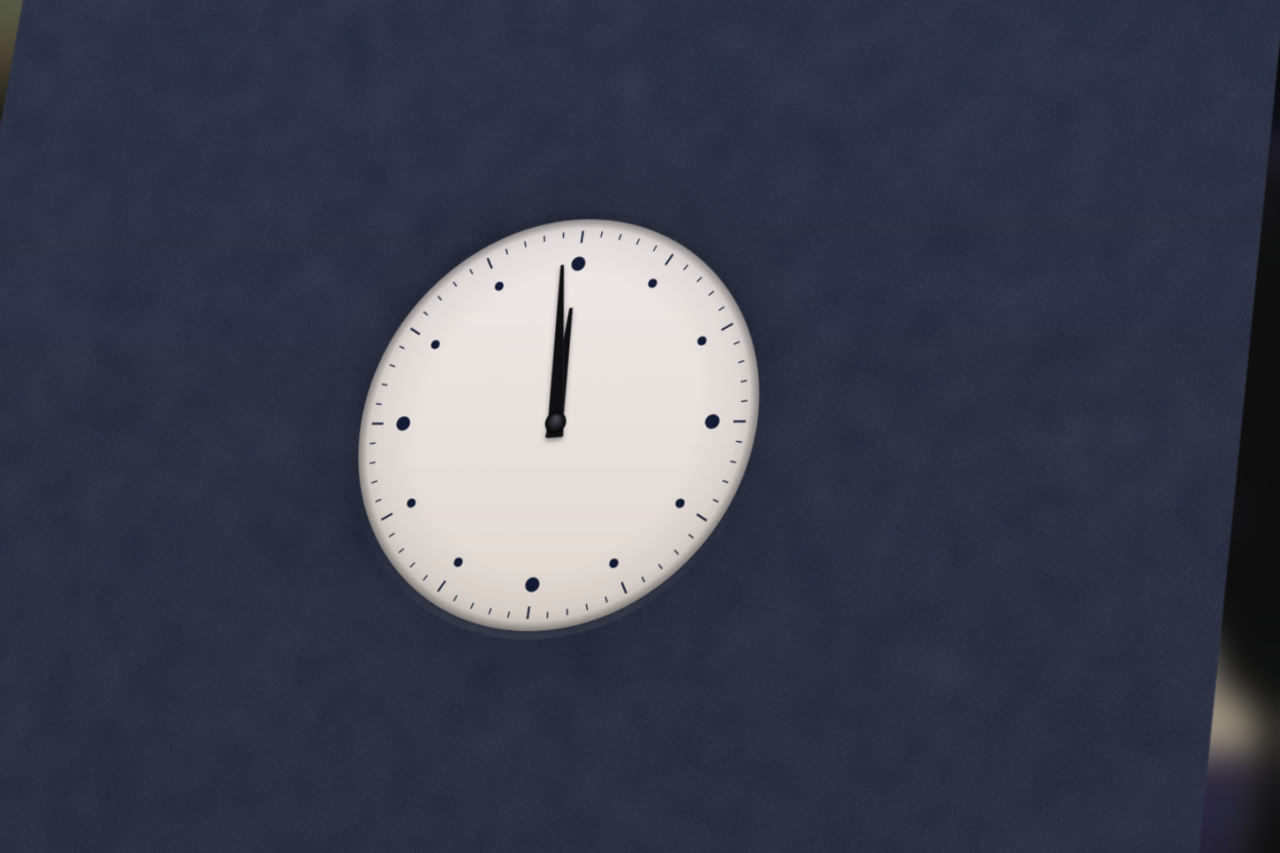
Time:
{"hour": 11, "minute": 59}
